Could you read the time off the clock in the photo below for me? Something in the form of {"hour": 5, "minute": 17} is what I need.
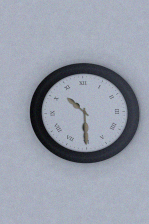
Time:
{"hour": 10, "minute": 30}
